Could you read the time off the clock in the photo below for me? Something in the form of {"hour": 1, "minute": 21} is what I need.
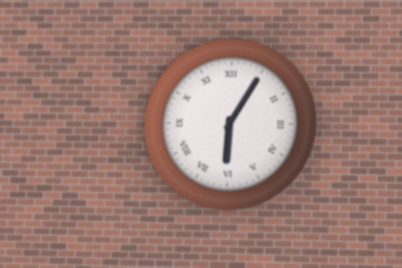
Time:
{"hour": 6, "minute": 5}
